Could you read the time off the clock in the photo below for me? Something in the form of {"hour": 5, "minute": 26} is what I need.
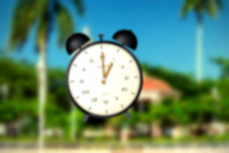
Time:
{"hour": 1, "minute": 0}
